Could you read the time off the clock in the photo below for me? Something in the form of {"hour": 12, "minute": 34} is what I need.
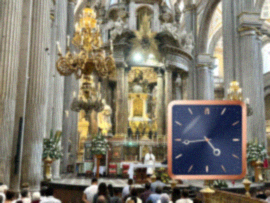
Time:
{"hour": 4, "minute": 44}
